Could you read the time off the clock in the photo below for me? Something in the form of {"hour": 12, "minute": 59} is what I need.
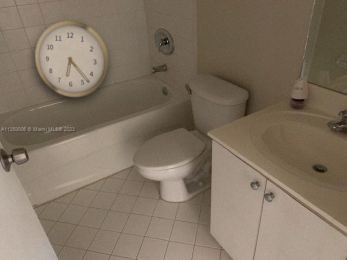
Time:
{"hour": 6, "minute": 23}
